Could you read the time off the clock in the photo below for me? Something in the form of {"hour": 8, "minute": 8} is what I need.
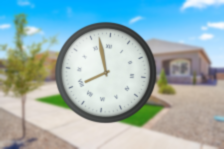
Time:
{"hour": 7, "minute": 57}
